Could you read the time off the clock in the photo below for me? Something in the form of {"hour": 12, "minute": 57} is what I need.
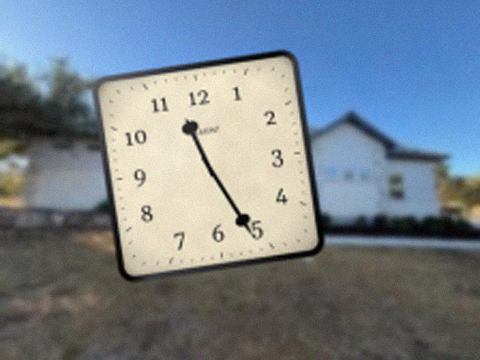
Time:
{"hour": 11, "minute": 26}
